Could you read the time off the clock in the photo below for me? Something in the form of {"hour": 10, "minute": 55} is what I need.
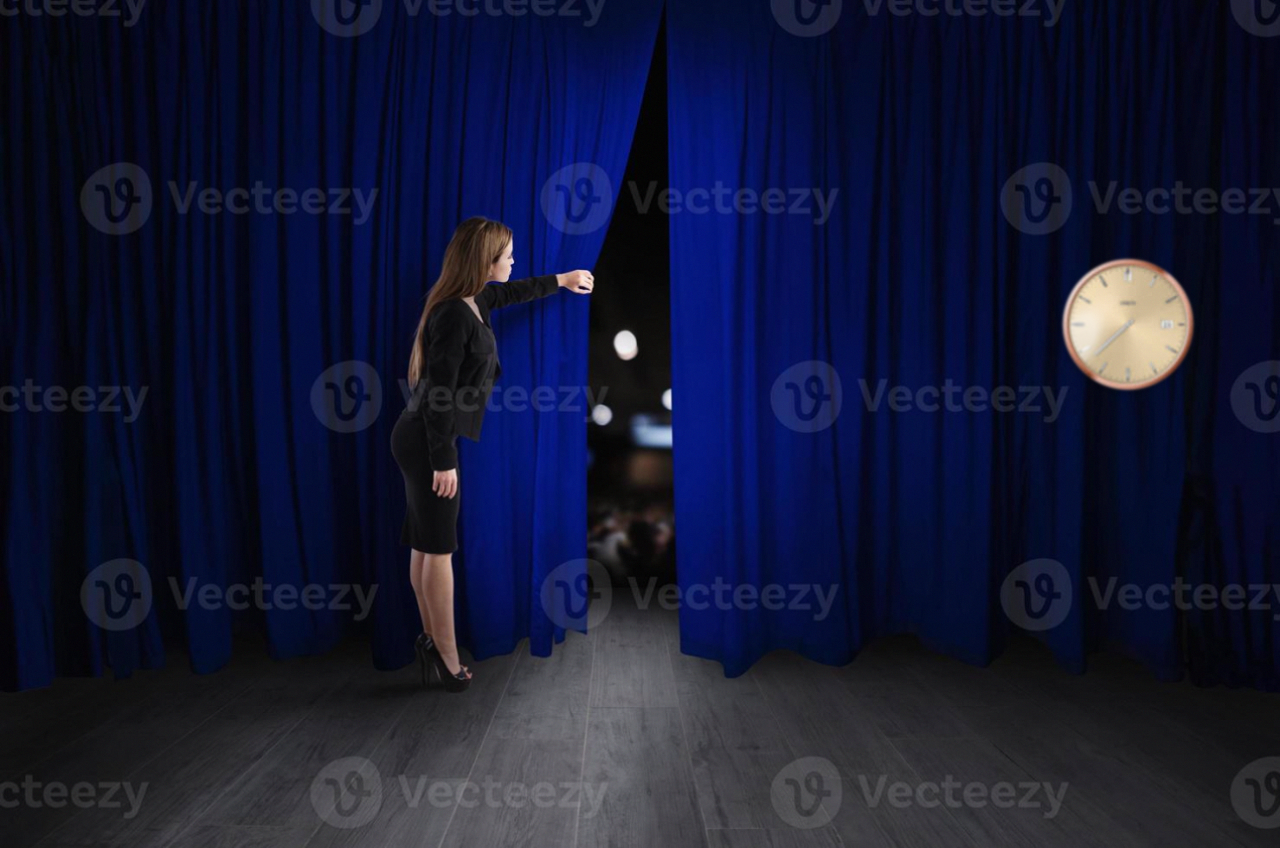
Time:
{"hour": 7, "minute": 38}
